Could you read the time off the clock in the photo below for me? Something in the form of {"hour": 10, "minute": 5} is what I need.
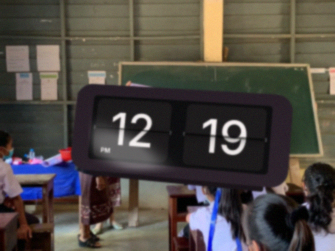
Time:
{"hour": 12, "minute": 19}
